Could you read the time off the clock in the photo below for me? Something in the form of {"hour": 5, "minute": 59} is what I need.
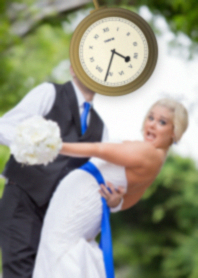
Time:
{"hour": 4, "minute": 36}
